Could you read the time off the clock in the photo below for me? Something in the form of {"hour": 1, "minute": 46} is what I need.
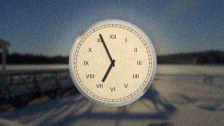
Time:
{"hour": 6, "minute": 56}
